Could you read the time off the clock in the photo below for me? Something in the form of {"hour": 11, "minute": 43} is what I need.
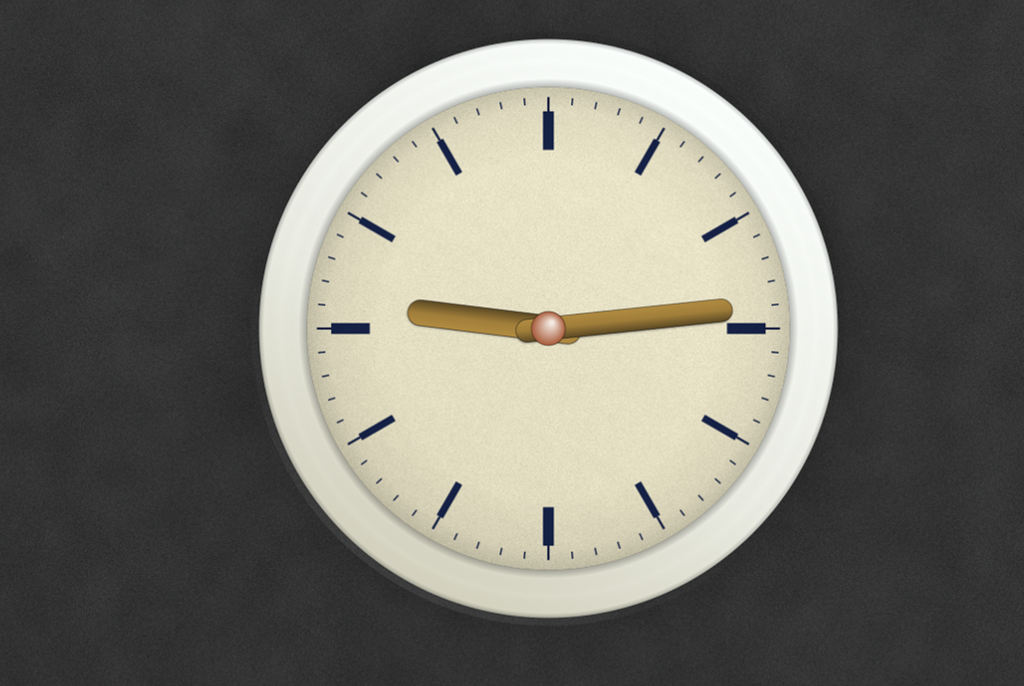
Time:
{"hour": 9, "minute": 14}
